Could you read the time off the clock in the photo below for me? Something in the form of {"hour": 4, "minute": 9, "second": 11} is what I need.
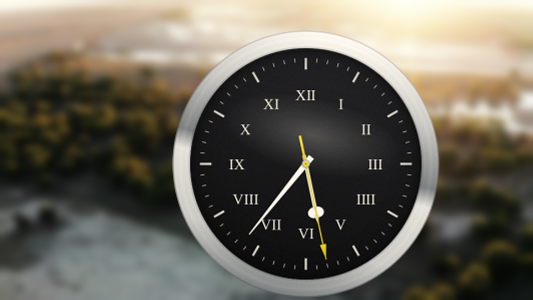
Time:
{"hour": 5, "minute": 36, "second": 28}
